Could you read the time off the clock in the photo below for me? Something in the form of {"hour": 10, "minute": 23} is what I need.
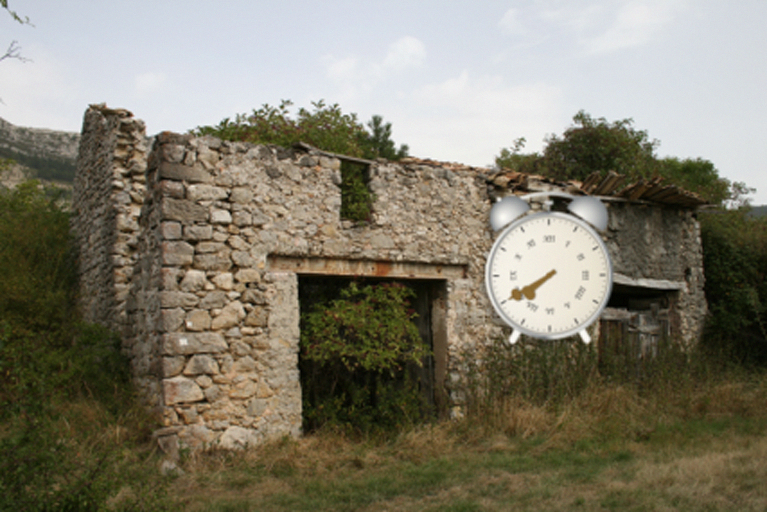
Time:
{"hour": 7, "minute": 40}
